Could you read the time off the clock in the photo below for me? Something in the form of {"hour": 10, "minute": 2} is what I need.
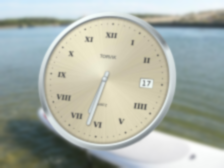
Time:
{"hour": 6, "minute": 32}
